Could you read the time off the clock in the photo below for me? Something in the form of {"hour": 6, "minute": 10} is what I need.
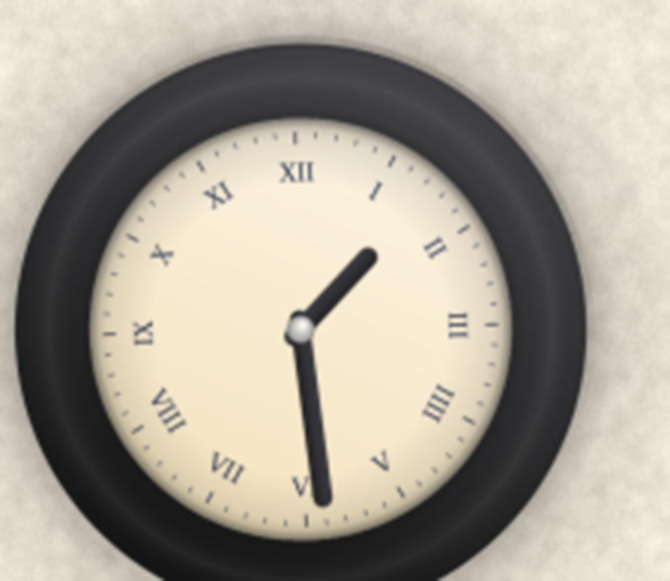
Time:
{"hour": 1, "minute": 29}
